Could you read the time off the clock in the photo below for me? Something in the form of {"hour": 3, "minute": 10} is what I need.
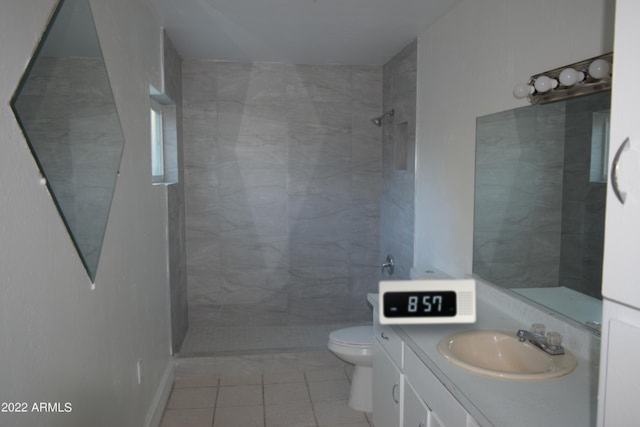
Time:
{"hour": 8, "minute": 57}
